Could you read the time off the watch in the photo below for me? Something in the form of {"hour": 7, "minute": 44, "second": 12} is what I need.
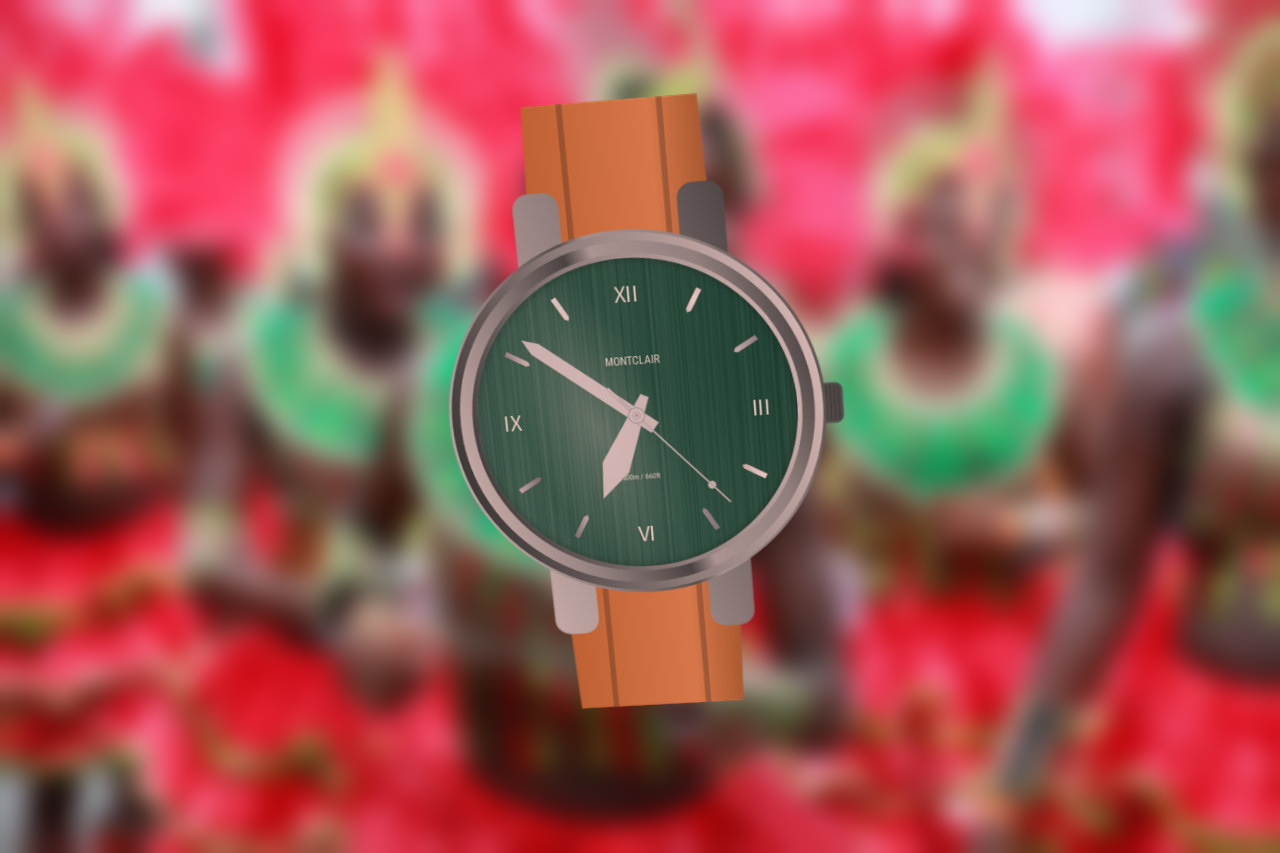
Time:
{"hour": 6, "minute": 51, "second": 23}
